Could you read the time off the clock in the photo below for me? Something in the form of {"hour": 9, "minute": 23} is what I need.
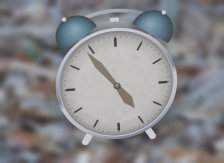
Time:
{"hour": 4, "minute": 54}
